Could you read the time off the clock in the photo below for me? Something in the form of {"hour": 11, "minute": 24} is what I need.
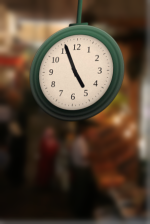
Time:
{"hour": 4, "minute": 56}
